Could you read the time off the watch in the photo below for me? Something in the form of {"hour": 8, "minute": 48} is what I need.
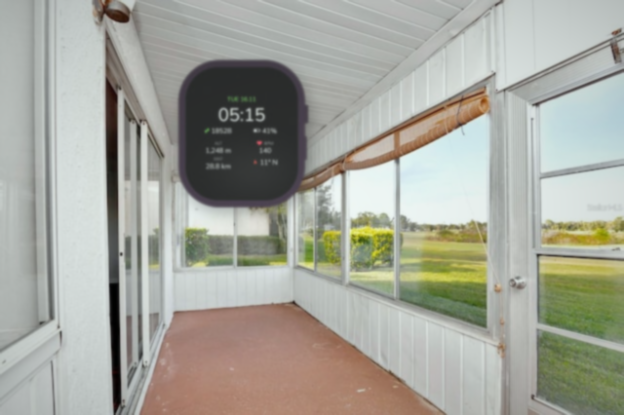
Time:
{"hour": 5, "minute": 15}
